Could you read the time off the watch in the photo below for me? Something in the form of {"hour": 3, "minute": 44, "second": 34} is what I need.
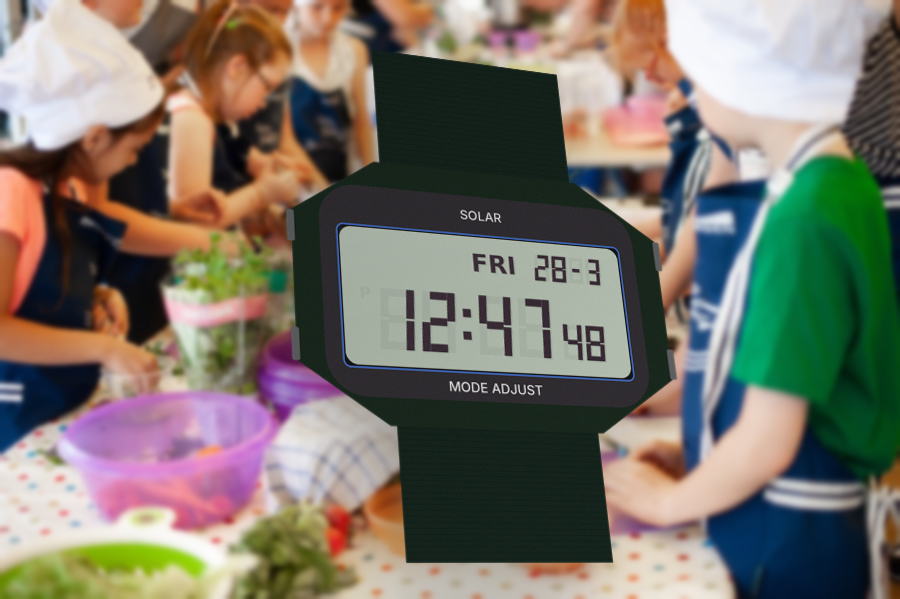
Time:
{"hour": 12, "minute": 47, "second": 48}
